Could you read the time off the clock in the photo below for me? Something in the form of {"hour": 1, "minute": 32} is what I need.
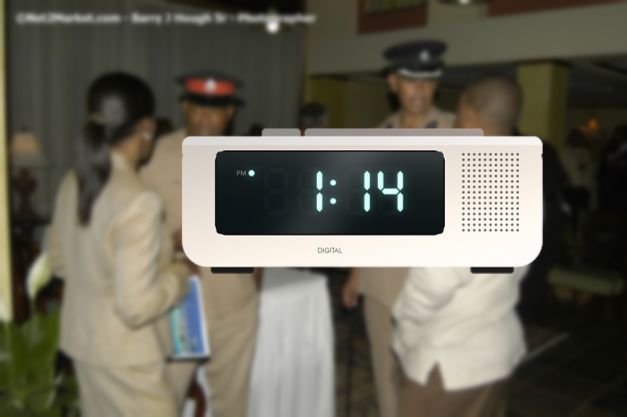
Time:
{"hour": 1, "minute": 14}
